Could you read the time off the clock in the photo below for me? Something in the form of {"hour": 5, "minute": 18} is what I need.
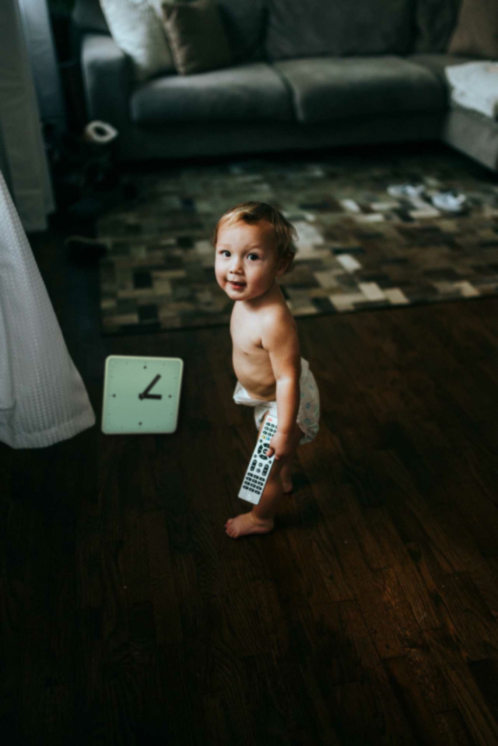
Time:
{"hour": 3, "minute": 6}
